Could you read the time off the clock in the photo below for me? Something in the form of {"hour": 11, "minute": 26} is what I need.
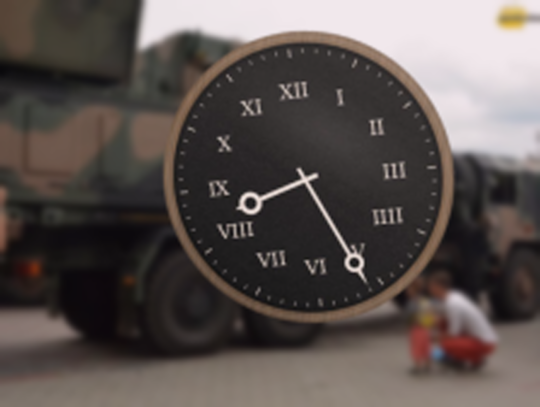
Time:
{"hour": 8, "minute": 26}
